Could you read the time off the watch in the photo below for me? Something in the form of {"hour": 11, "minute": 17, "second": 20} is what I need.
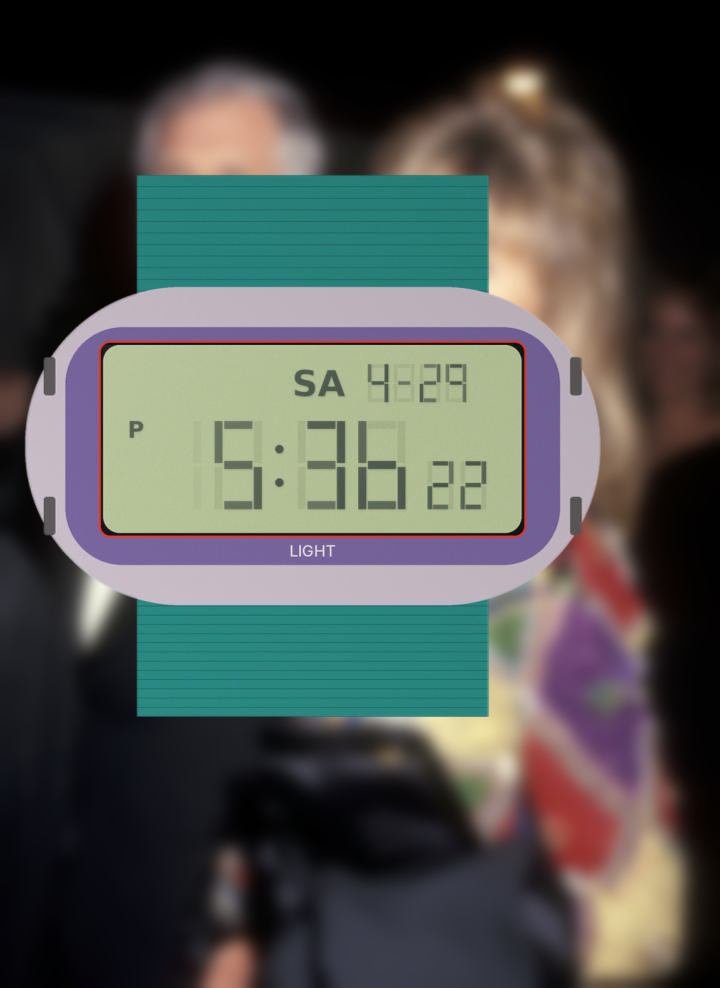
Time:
{"hour": 5, "minute": 36, "second": 22}
